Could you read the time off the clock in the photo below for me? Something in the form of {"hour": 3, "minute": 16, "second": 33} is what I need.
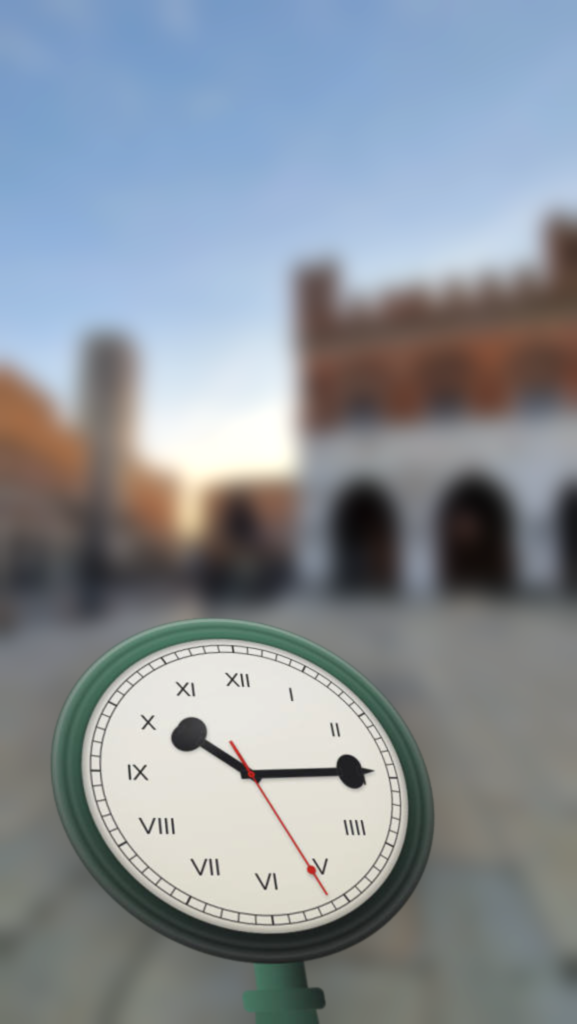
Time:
{"hour": 10, "minute": 14, "second": 26}
